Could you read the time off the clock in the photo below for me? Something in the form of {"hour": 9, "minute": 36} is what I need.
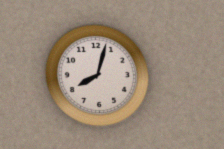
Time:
{"hour": 8, "minute": 3}
